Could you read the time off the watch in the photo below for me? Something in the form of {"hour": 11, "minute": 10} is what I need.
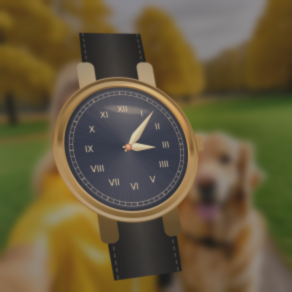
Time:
{"hour": 3, "minute": 7}
